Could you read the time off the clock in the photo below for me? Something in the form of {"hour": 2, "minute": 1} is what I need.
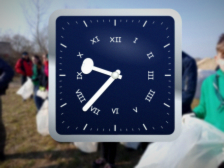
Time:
{"hour": 9, "minute": 37}
